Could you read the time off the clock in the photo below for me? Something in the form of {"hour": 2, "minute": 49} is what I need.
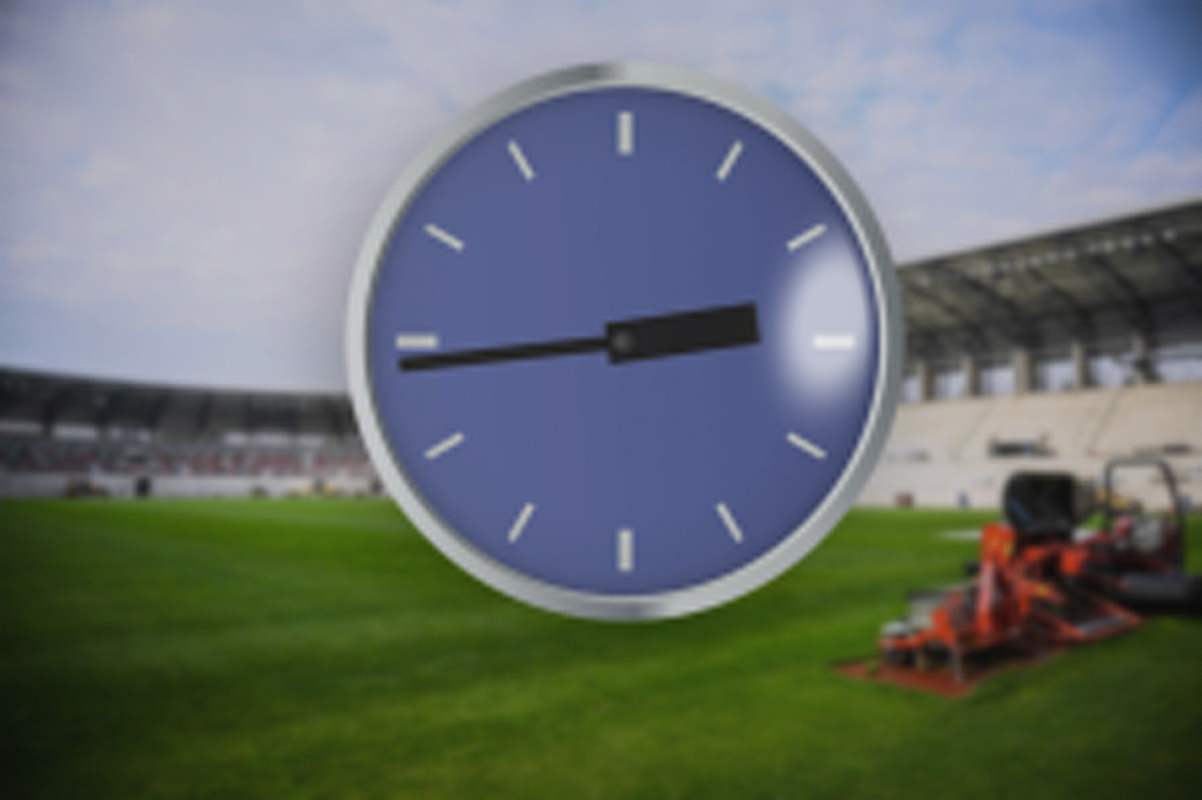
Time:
{"hour": 2, "minute": 44}
